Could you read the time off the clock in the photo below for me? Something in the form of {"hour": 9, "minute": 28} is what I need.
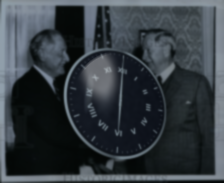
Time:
{"hour": 6, "minute": 0}
